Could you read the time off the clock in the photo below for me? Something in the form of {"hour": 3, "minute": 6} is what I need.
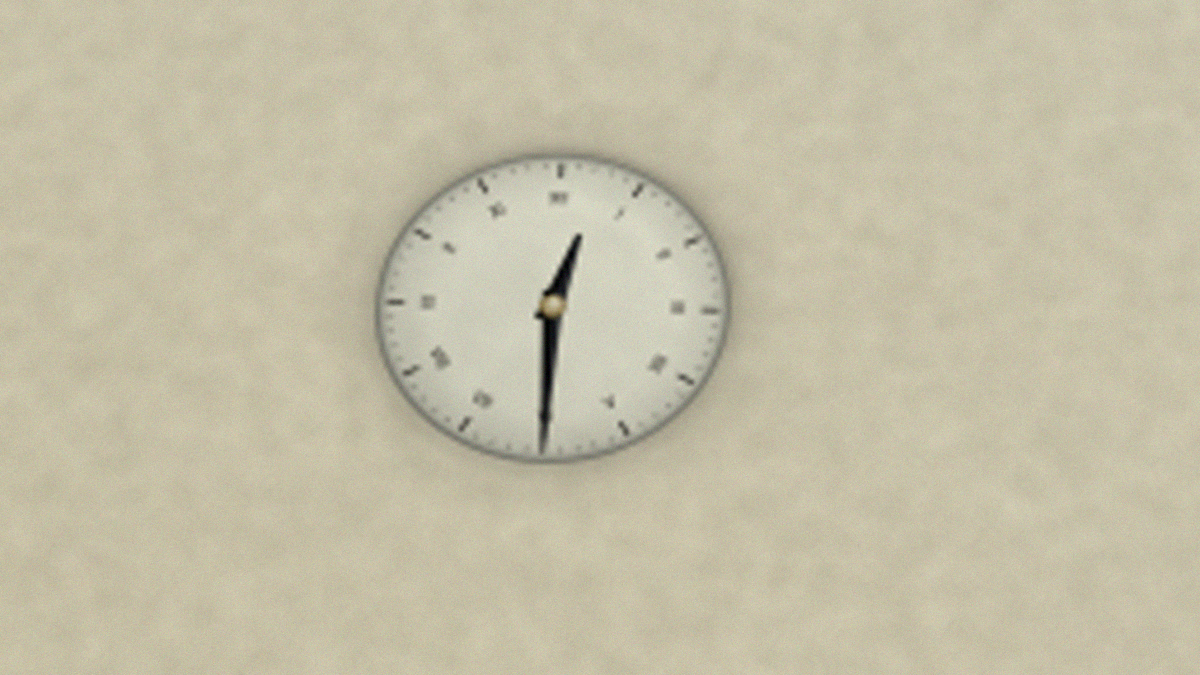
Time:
{"hour": 12, "minute": 30}
